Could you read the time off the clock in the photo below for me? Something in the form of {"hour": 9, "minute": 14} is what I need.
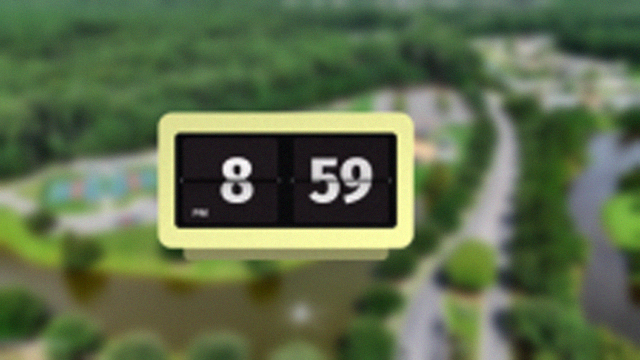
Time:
{"hour": 8, "minute": 59}
